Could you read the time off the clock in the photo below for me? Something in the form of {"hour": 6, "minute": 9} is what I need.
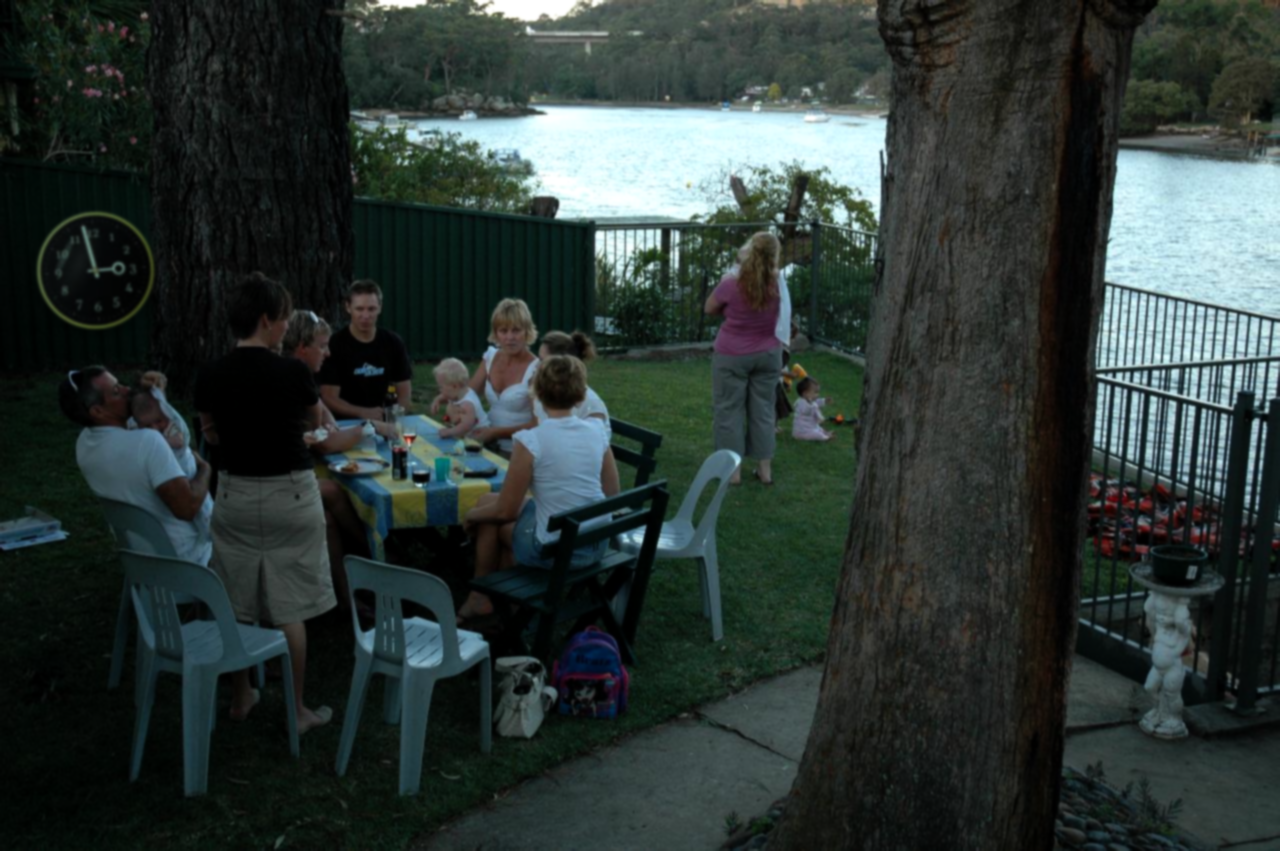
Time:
{"hour": 2, "minute": 58}
